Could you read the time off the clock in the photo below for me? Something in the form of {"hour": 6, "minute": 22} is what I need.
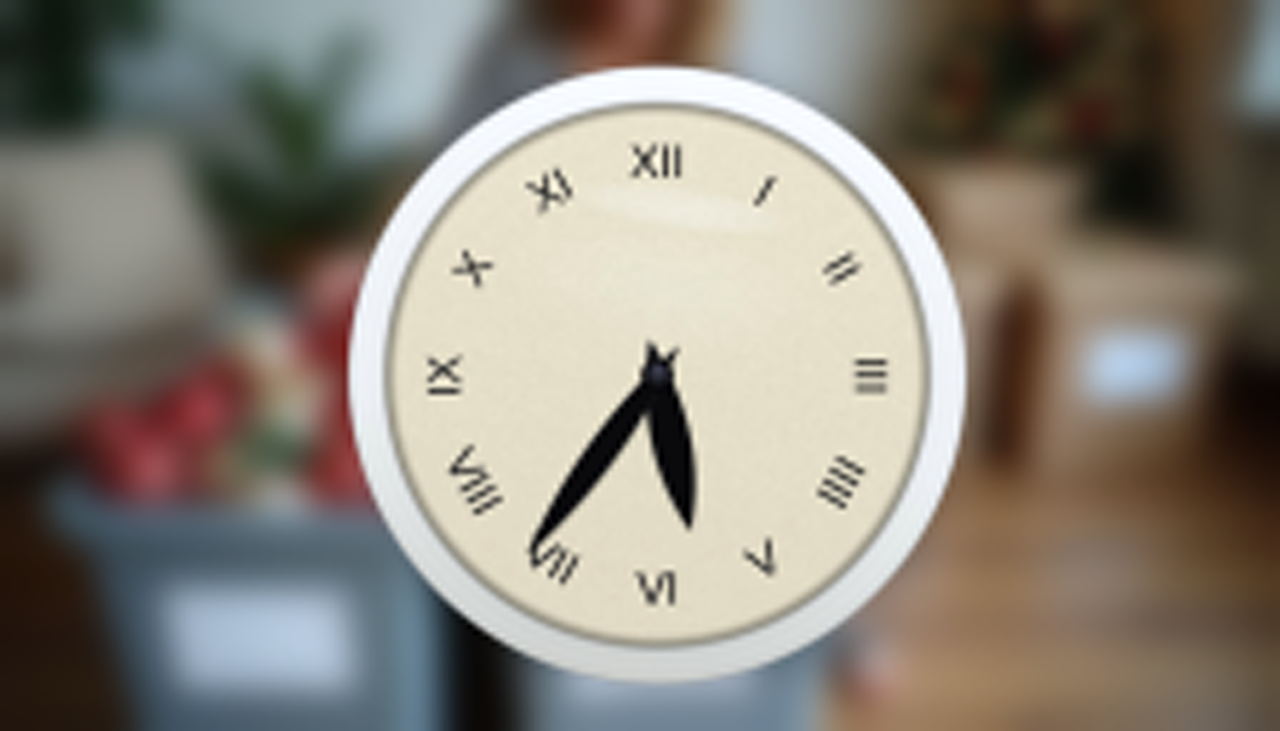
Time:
{"hour": 5, "minute": 36}
